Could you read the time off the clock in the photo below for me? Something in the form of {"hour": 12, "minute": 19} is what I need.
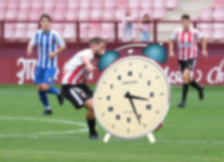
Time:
{"hour": 3, "minute": 26}
